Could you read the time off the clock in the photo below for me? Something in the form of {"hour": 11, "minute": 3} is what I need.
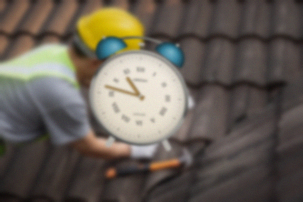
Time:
{"hour": 10, "minute": 47}
